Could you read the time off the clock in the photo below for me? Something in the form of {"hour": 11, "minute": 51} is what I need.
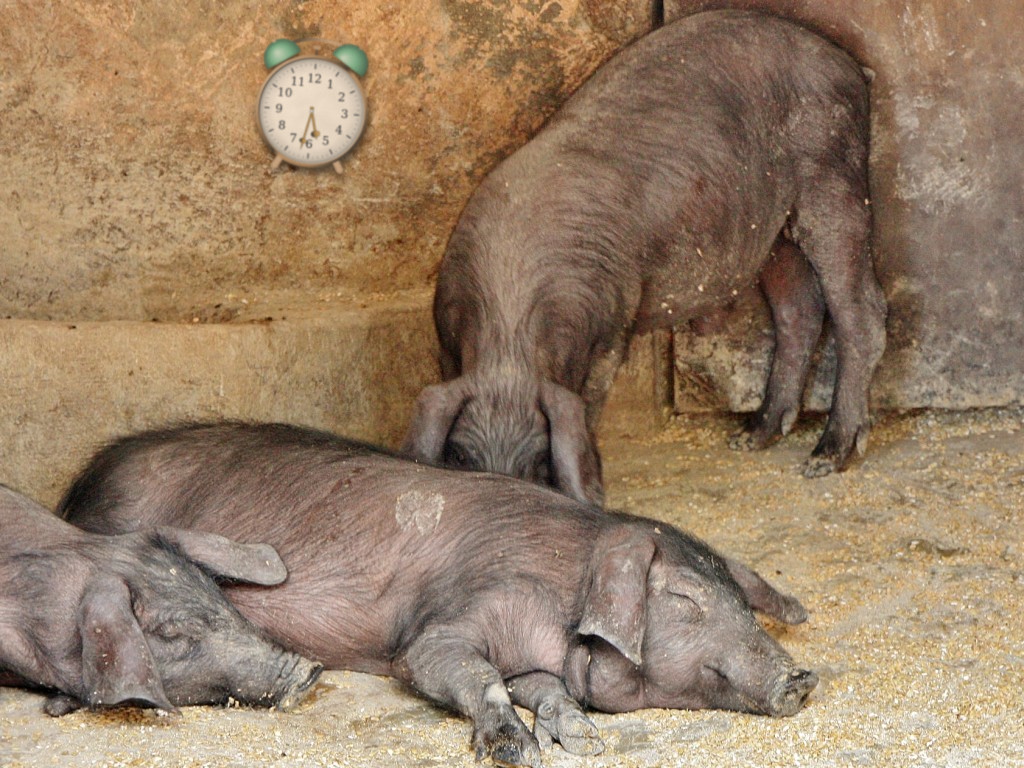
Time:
{"hour": 5, "minute": 32}
